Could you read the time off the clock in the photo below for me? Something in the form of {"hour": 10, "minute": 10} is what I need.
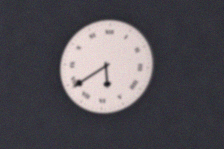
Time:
{"hour": 5, "minute": 39}
